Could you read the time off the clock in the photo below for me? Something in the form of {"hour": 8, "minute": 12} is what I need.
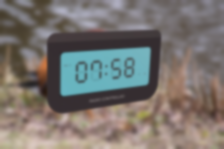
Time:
{"hour": 7, "minute": 58}
